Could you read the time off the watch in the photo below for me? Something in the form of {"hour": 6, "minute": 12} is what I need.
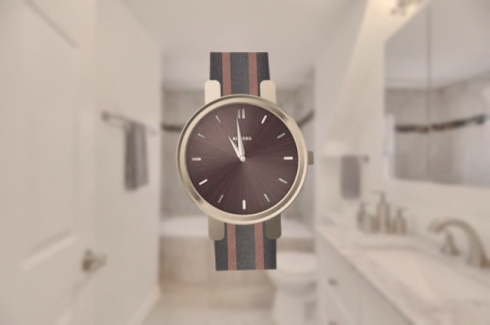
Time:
{"hour": 10, "minute": 59}
